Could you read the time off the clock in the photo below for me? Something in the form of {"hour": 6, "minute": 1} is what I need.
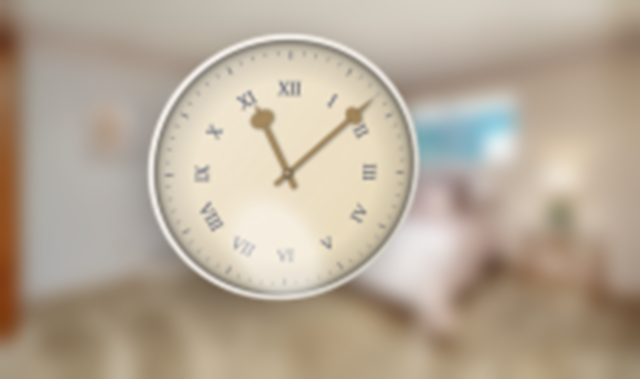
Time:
{"hour": 11, "minute": 8}
